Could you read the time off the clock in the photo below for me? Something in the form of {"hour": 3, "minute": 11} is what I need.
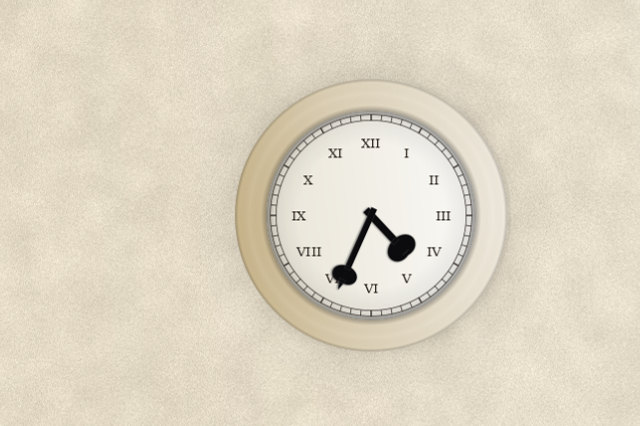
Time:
{"hour": 4, "minute": 34}
